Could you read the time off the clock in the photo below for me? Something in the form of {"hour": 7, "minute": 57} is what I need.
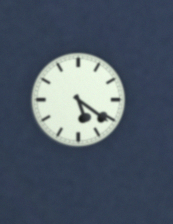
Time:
{"hour": 5, "minute": 21}
